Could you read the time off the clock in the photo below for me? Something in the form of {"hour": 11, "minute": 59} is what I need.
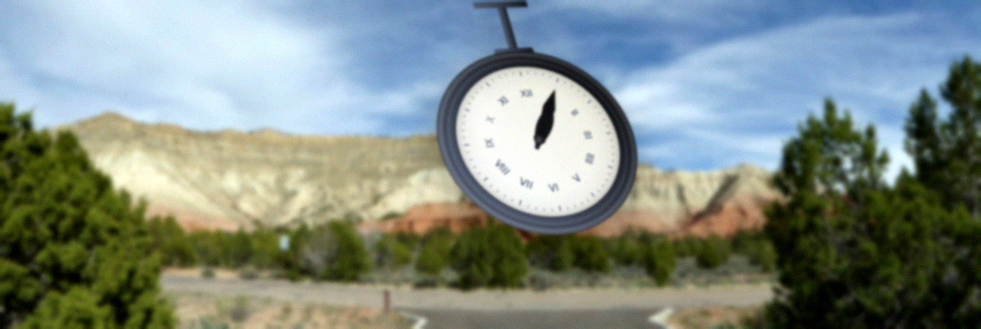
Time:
{"hour": 1, "minute": 5}
